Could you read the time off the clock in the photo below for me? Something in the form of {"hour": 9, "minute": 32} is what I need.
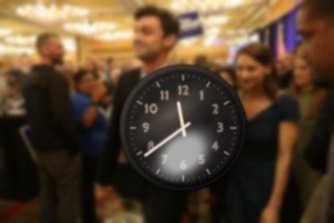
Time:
{"hour": 11, "minute": 39}
